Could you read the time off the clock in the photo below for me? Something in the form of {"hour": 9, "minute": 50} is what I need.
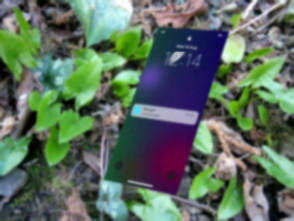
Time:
{"hour": 12, "minute": 14}
